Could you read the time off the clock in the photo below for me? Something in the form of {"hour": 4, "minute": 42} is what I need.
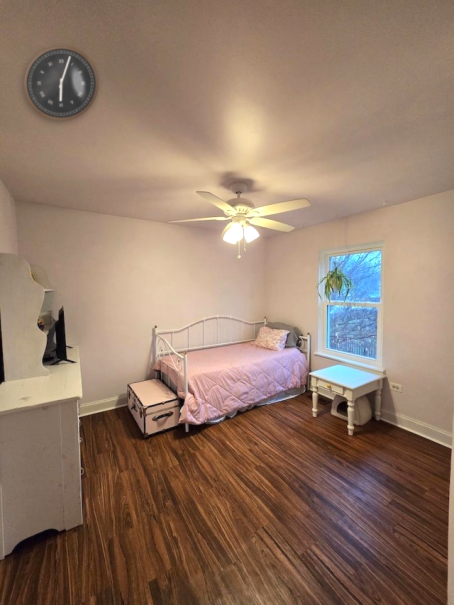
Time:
{"hour": 6, "minute": 3}
